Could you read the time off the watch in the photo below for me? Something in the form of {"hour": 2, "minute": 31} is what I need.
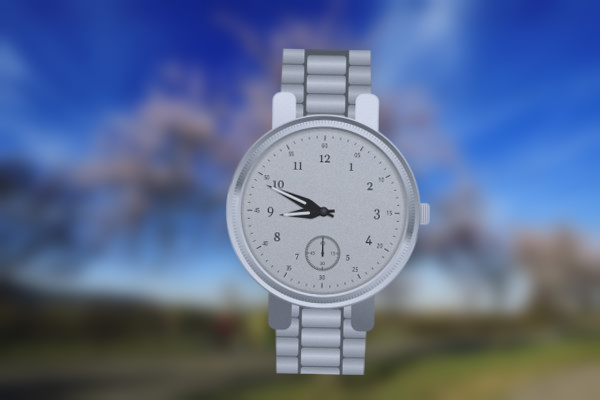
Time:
{"hour": 8, "minute": 49}
